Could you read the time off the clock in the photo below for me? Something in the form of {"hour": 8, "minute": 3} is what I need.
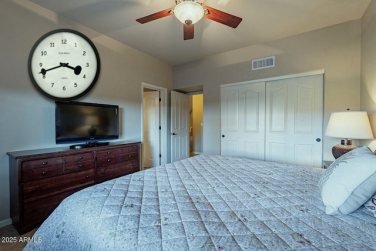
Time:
{"hour": 3, "minute": 42}
